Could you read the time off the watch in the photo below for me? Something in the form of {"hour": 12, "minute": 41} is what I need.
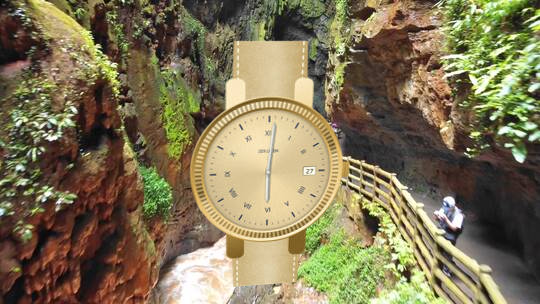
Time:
{"hour": 6, "minute": 1}
